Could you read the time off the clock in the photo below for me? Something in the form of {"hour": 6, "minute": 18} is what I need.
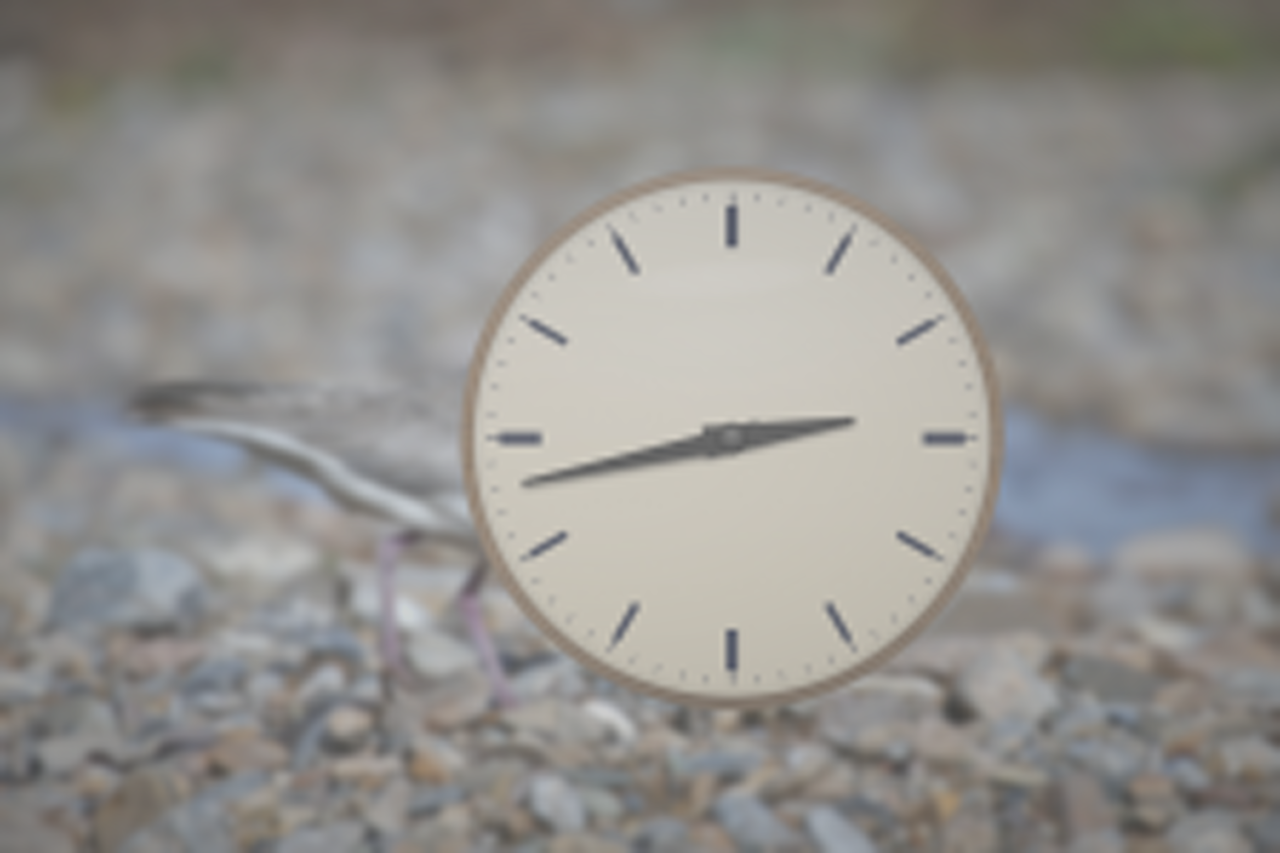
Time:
{"hour": 2, "minute": 43}
